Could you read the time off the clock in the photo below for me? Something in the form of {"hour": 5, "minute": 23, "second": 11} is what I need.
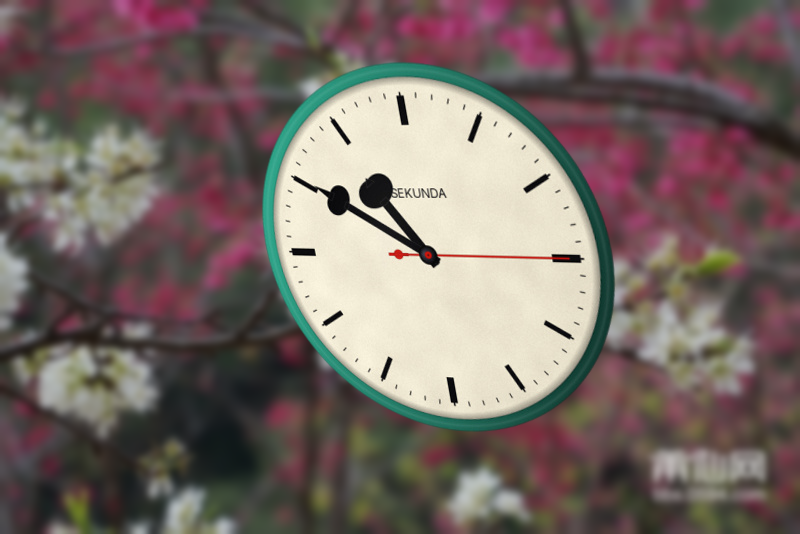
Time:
{"hour": 10, "minute": 50, "second": 15}
